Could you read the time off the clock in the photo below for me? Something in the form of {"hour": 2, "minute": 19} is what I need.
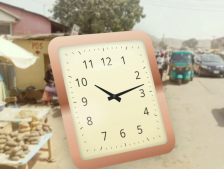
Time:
{"hour": 10, "minute": 13}
